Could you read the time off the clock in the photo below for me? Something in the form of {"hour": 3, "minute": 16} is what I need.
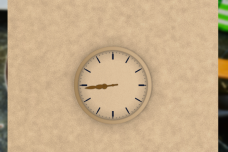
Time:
{"hour": 8, "minute": 44}
